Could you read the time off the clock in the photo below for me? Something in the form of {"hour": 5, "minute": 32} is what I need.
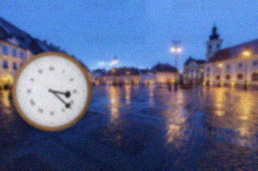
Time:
{"hour": 3, "minute": 22}
